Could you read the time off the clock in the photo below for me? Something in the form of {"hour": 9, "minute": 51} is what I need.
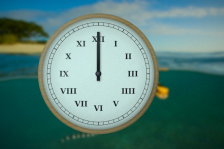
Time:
{"hour": 12, "minute": 0}
